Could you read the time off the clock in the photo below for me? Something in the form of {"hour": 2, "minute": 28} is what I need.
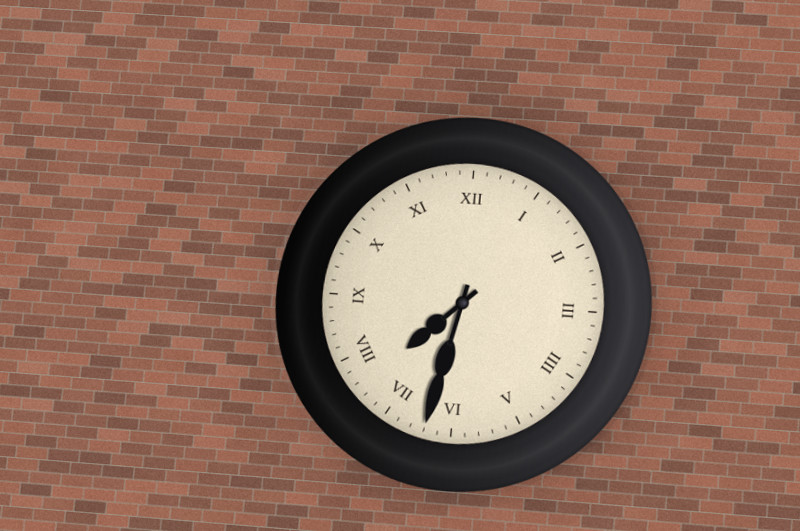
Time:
{"hour": 7, "minute": 32}
